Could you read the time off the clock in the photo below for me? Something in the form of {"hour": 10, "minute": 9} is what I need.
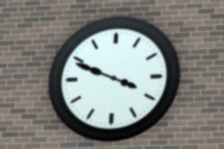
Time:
{"hour": 3, "minute": 49}
